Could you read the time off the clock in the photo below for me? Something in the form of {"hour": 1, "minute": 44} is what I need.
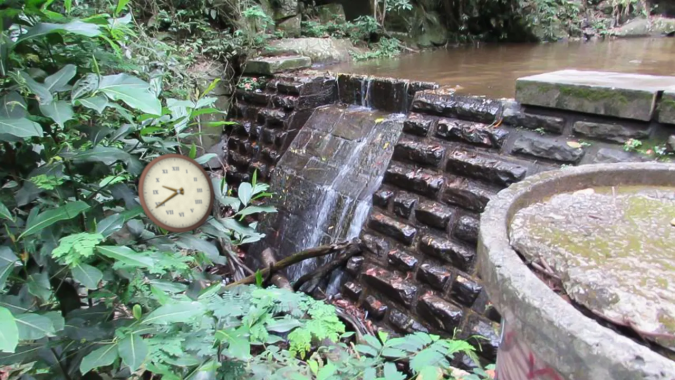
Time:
{"hour": 9, "minute": 40}
